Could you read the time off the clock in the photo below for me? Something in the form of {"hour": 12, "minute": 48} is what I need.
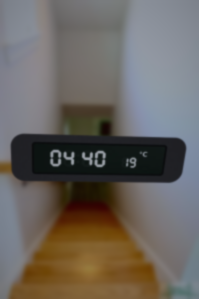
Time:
{"hour": 4, "minute": 40}
